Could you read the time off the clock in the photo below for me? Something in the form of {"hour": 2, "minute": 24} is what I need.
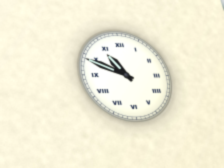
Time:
{"hour": 10, "minute": 49}
